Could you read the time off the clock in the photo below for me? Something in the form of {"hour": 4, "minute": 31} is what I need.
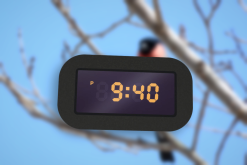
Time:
{"hour": 9, "minute": 40}
